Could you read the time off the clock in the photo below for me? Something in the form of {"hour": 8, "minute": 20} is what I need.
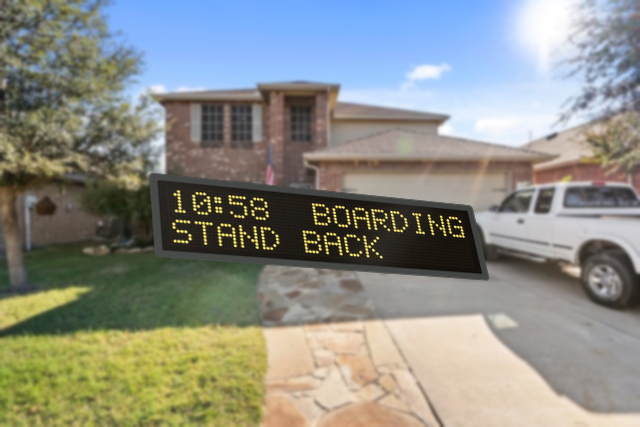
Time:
{"hour": 10, "minute": 58}
